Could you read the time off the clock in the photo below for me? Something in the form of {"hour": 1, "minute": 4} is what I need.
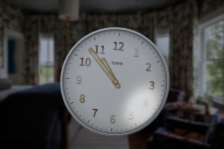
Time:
{"hour": 10, "minute": 53}
